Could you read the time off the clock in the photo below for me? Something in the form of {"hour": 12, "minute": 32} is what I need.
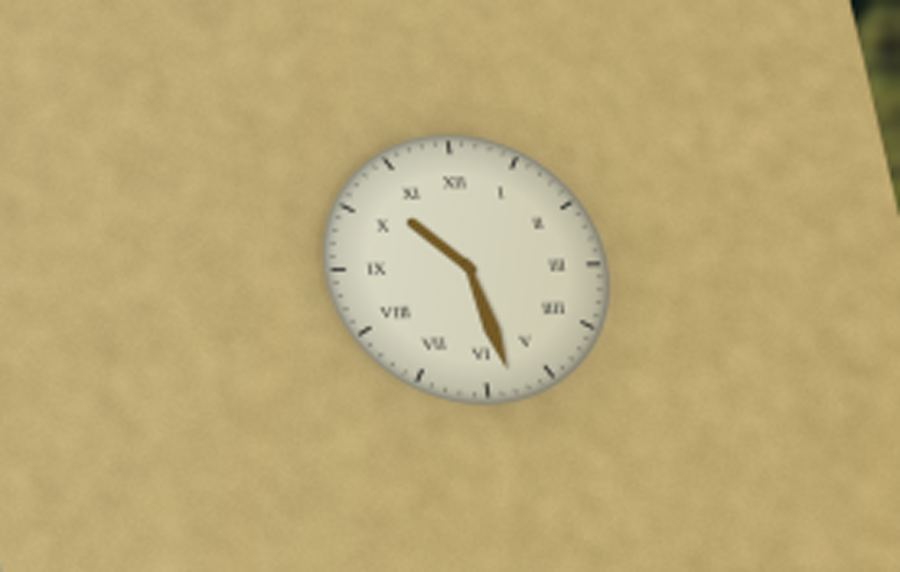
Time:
{"hour": 10, "minute": 28}
